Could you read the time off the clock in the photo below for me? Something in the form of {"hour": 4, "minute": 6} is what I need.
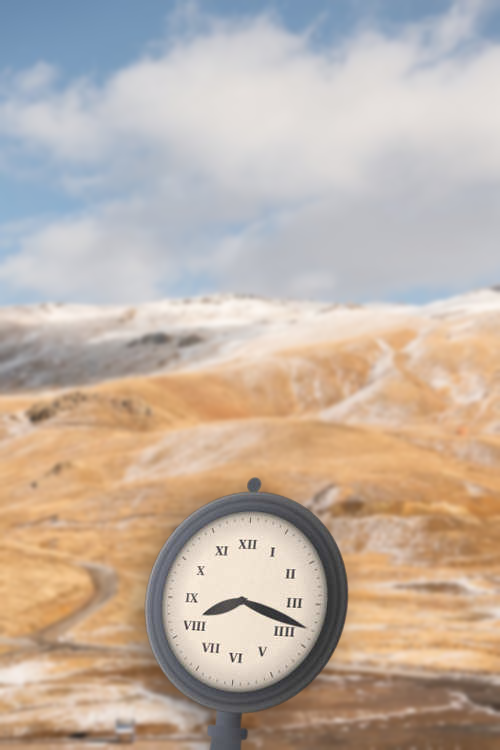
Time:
{"hour": 8, "minute": 18}
